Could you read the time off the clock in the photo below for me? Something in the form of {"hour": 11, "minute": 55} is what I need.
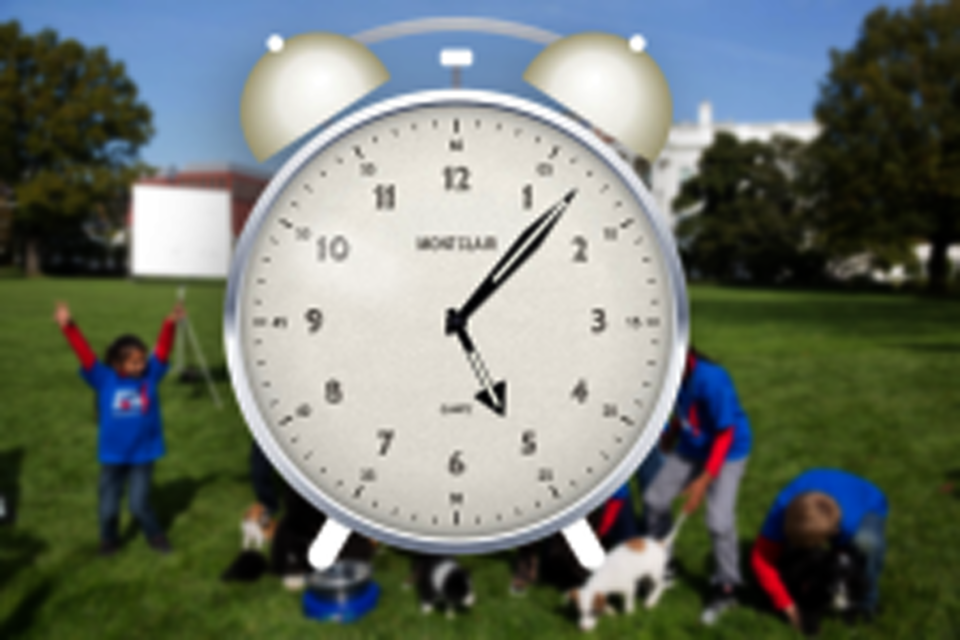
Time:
{"hour": 5, "minute": 7}
